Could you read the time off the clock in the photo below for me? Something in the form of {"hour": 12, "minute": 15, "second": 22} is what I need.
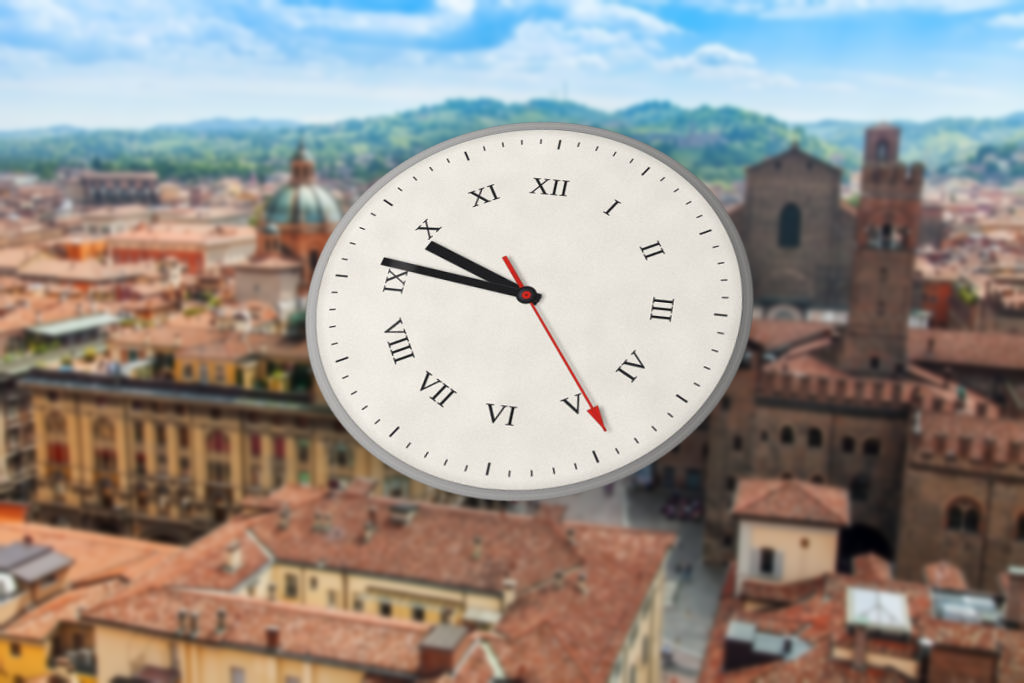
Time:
{"hour": 9, "minute": 46, "second": 24}
